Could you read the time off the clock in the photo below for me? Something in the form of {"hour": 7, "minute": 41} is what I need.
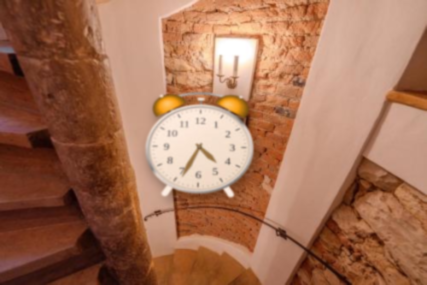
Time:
{"hour": 4, "minute": 34}
